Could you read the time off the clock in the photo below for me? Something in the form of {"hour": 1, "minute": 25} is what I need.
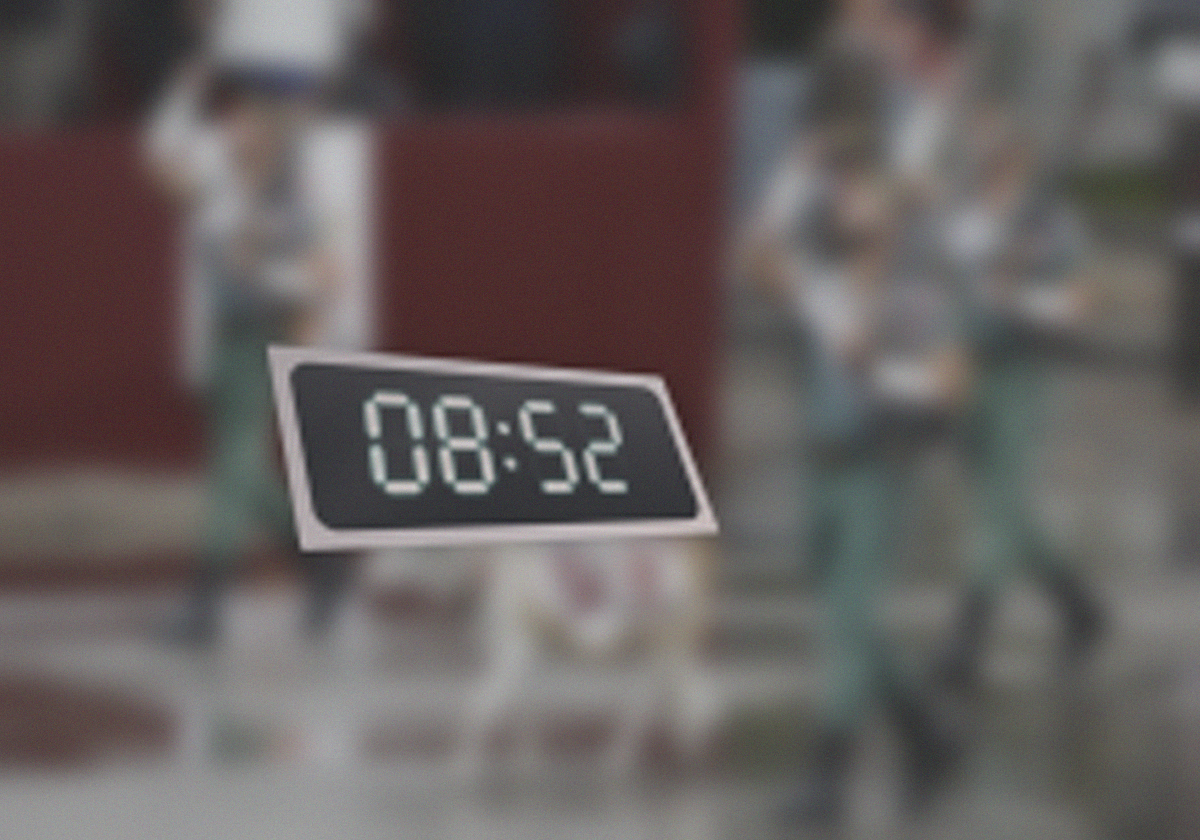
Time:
{"hour": 8, "minute": 52}
